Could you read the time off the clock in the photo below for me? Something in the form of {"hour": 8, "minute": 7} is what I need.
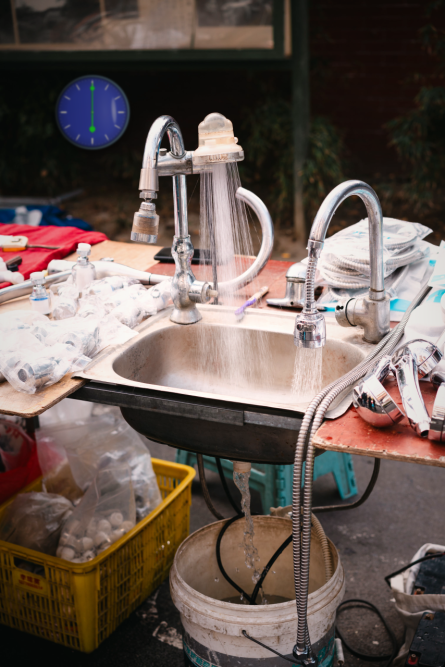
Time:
{"hour": 6, "minute": 0}
